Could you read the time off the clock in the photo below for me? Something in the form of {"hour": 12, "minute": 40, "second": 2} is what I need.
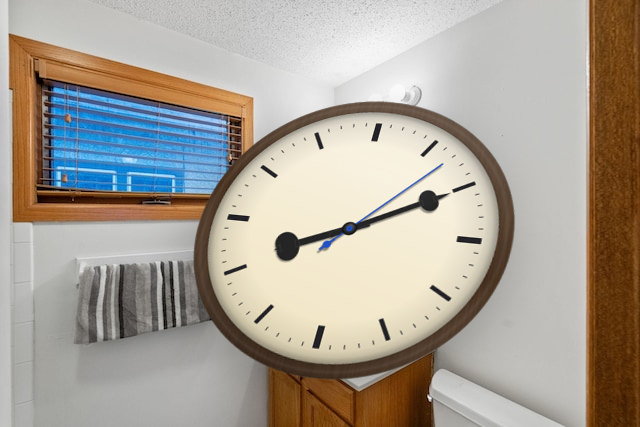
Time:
{"hour": 8, "minute": 10, "second": 7}
